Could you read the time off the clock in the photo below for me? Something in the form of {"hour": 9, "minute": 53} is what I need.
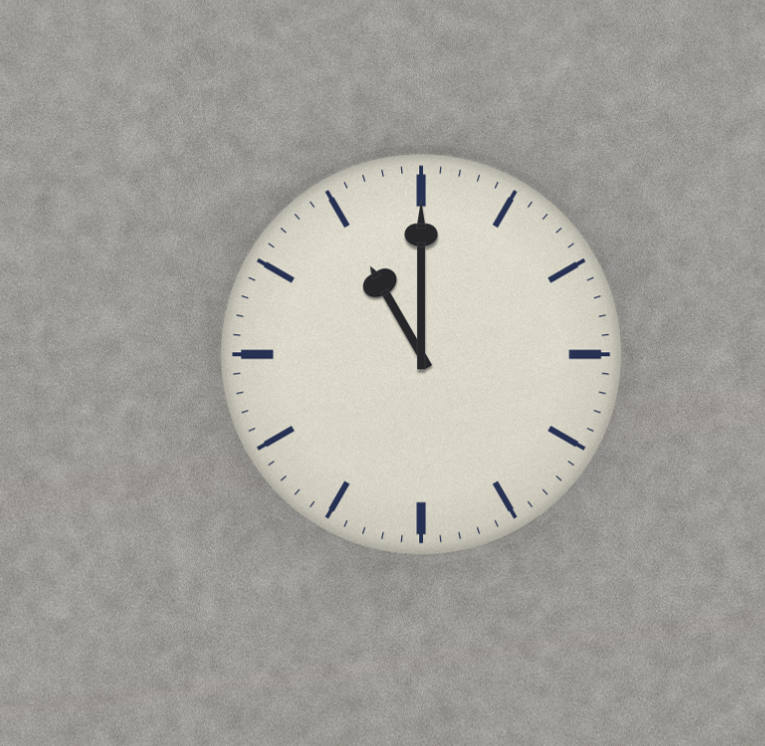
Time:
{"hour": 11, "minute": 0}
